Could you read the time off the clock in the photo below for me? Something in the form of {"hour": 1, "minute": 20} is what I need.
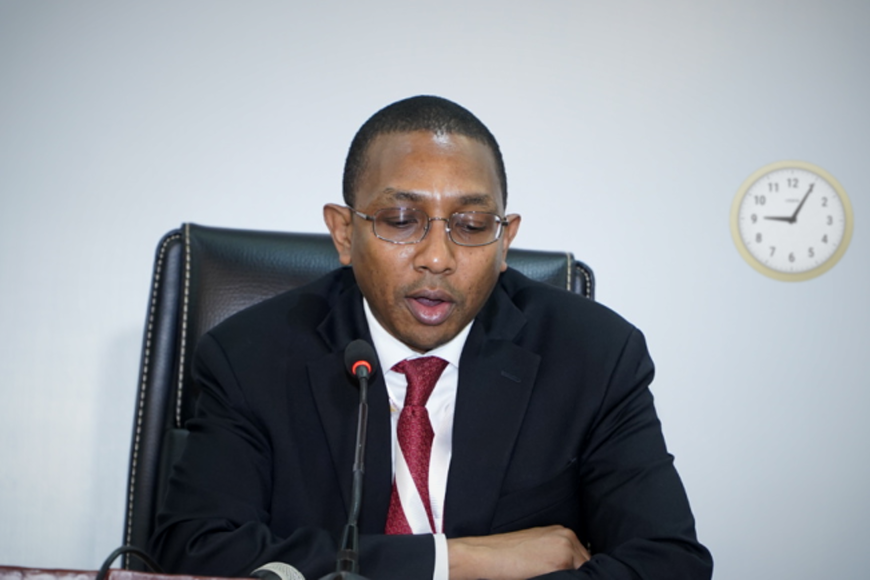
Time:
{"hour": 9, "minute": 5}
